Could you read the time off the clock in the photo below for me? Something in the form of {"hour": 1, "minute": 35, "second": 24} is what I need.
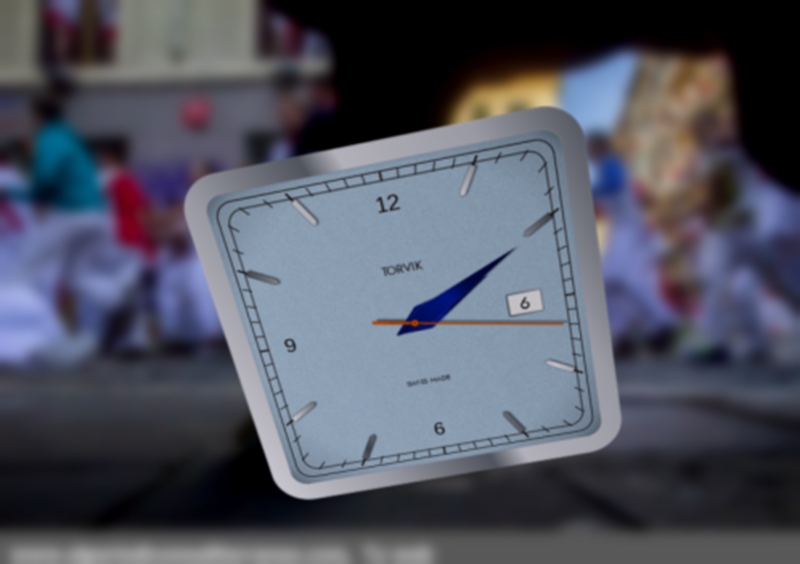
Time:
{"hour": 2, "minute": 10, "second": 17}
